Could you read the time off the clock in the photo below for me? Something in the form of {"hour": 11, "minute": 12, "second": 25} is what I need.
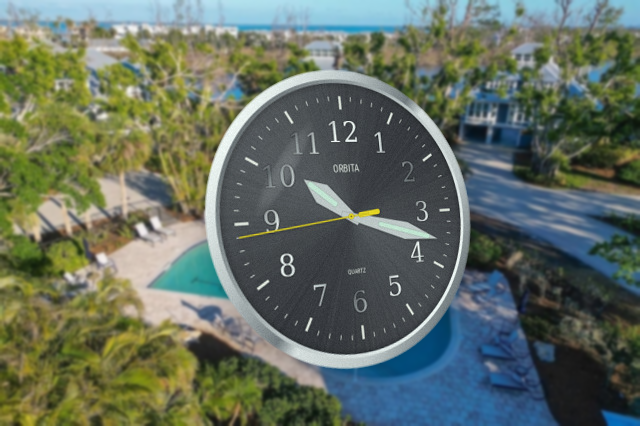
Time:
{"hour": 10, "minute": 17, "second": 44}
